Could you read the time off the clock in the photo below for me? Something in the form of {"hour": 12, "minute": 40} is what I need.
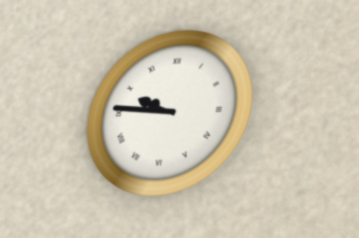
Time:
{"hour": 9, "minute": 46}
